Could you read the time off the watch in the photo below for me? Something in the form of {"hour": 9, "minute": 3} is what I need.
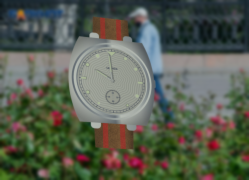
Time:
{"hour": 9, "minute": 59}
